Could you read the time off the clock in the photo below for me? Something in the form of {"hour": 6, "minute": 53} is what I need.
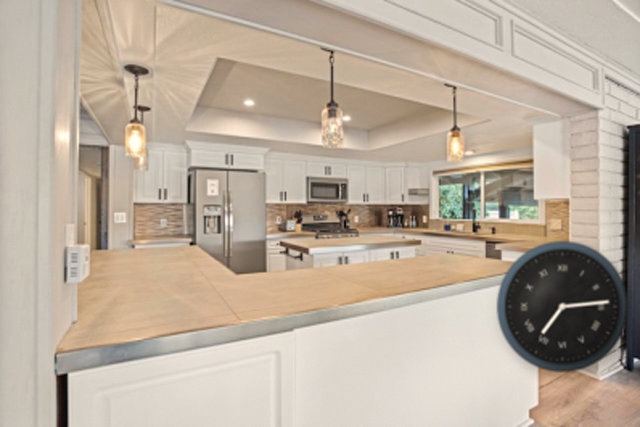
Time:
{"hour": 7, "minute": 14}
